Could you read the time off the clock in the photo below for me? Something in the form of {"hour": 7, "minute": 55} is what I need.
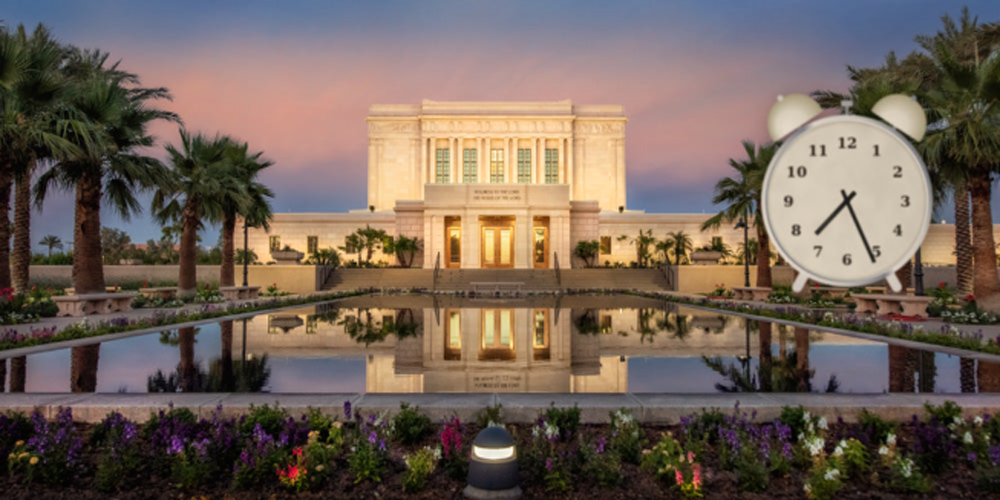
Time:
{"hour": 7, "minute": 26}
